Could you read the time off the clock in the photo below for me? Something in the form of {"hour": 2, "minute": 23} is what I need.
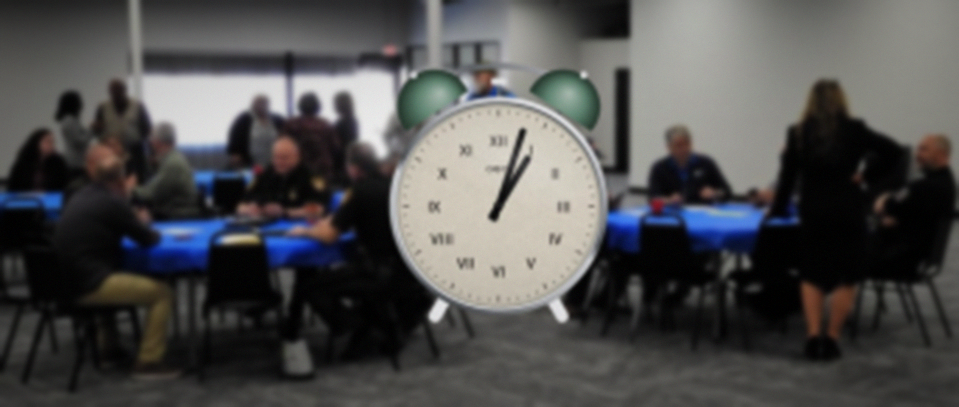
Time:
{"hour": 1, "minute": 3}
